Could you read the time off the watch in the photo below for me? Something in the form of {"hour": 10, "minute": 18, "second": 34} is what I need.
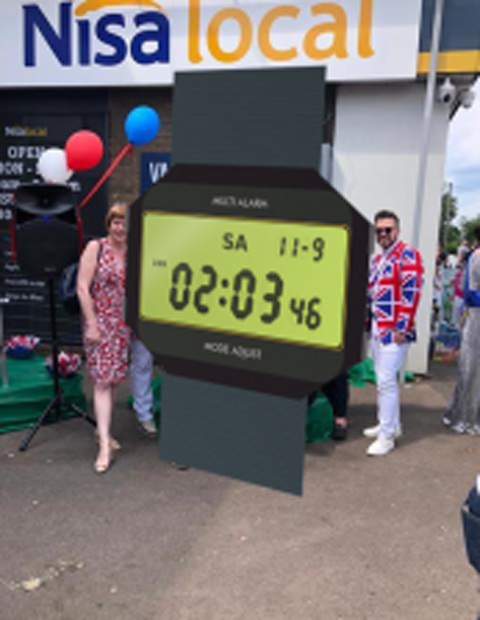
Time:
{"hour": 2, "minute": 3, "second": 46}
